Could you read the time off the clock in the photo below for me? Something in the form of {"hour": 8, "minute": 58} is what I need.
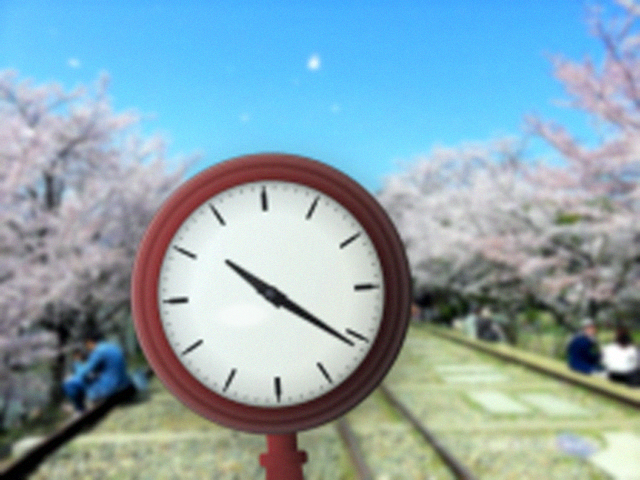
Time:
{"hour": 10, "minute": 21}
